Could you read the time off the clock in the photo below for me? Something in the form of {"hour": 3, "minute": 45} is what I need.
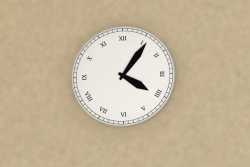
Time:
{"hour": 4, "minute": 6}
